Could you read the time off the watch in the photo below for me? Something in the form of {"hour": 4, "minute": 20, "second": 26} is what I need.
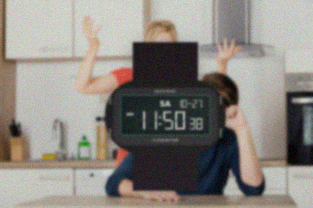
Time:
{"hour": 11, "minute": 50, "second": 38}
